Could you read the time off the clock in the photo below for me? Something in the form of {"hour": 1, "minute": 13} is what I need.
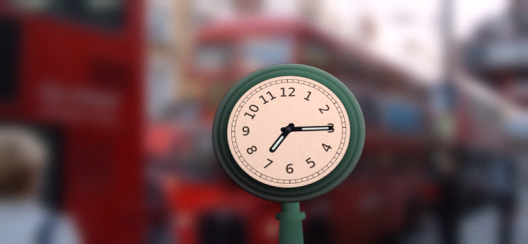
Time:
{"hour": 7, "minute": 15}
